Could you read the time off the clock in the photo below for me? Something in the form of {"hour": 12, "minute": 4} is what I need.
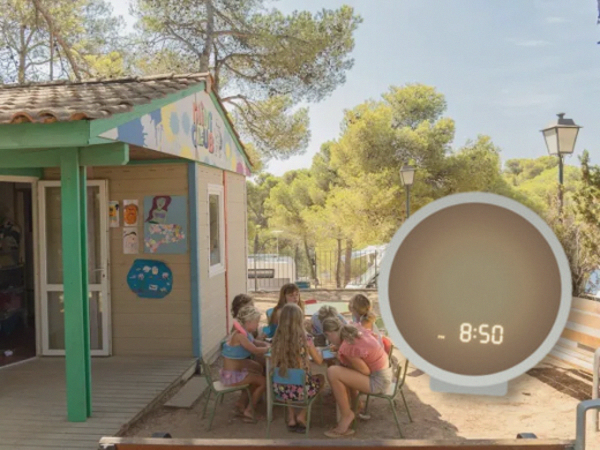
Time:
{"hour": 8, "minute": 50}
